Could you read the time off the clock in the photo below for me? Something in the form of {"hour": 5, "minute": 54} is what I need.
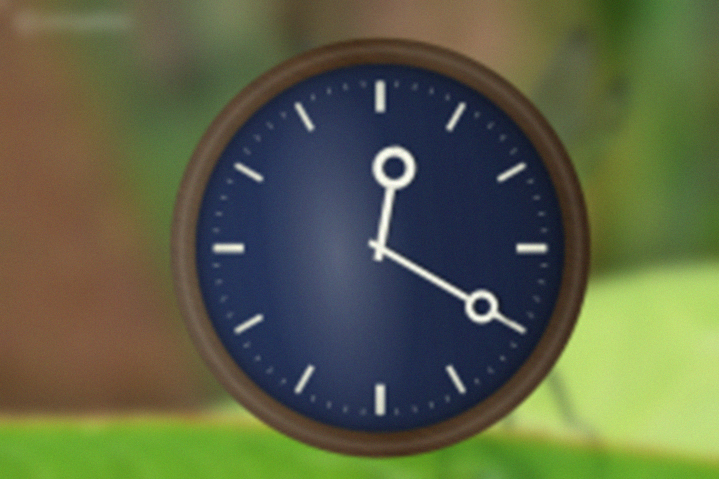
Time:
{"hour": 12, "minute": 20}
